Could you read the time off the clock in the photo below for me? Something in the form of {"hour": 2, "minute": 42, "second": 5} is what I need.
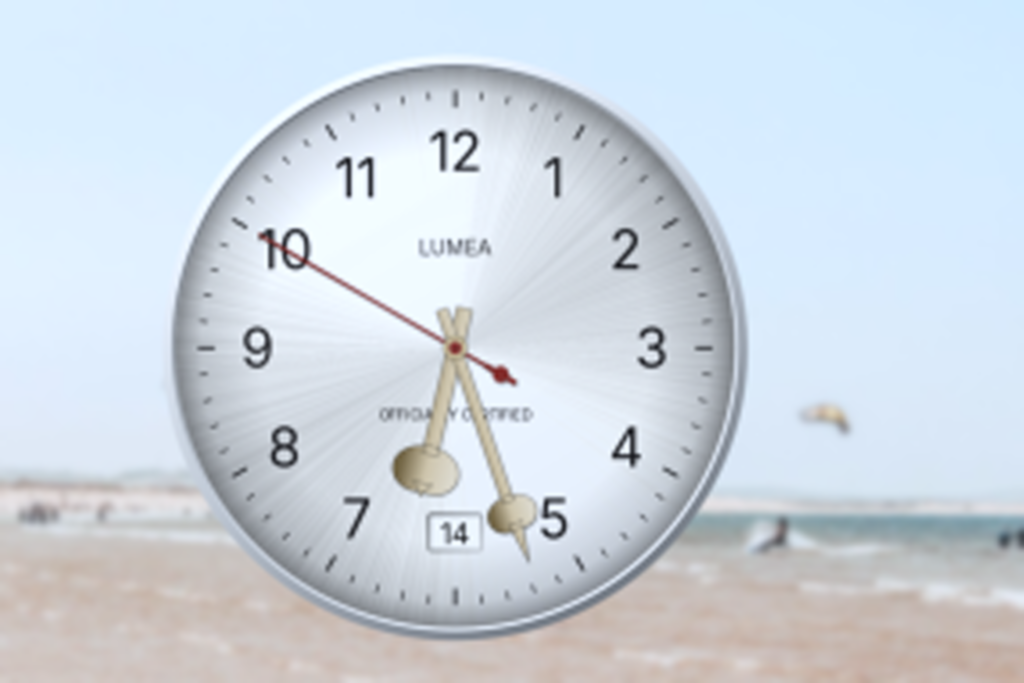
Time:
{"hour": 6, "minute": 26, "second": 50}
